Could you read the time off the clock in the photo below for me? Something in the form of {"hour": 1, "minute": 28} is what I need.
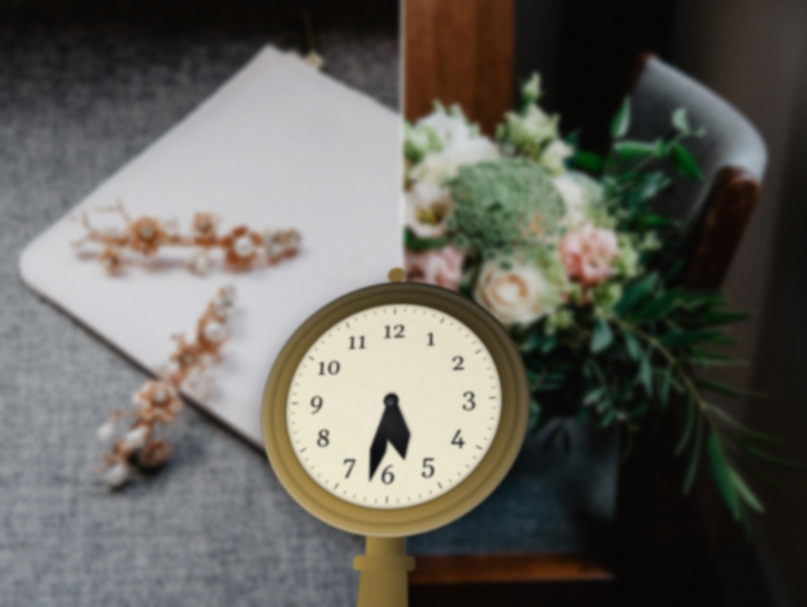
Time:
{"hour": 5, "minute": 32}
